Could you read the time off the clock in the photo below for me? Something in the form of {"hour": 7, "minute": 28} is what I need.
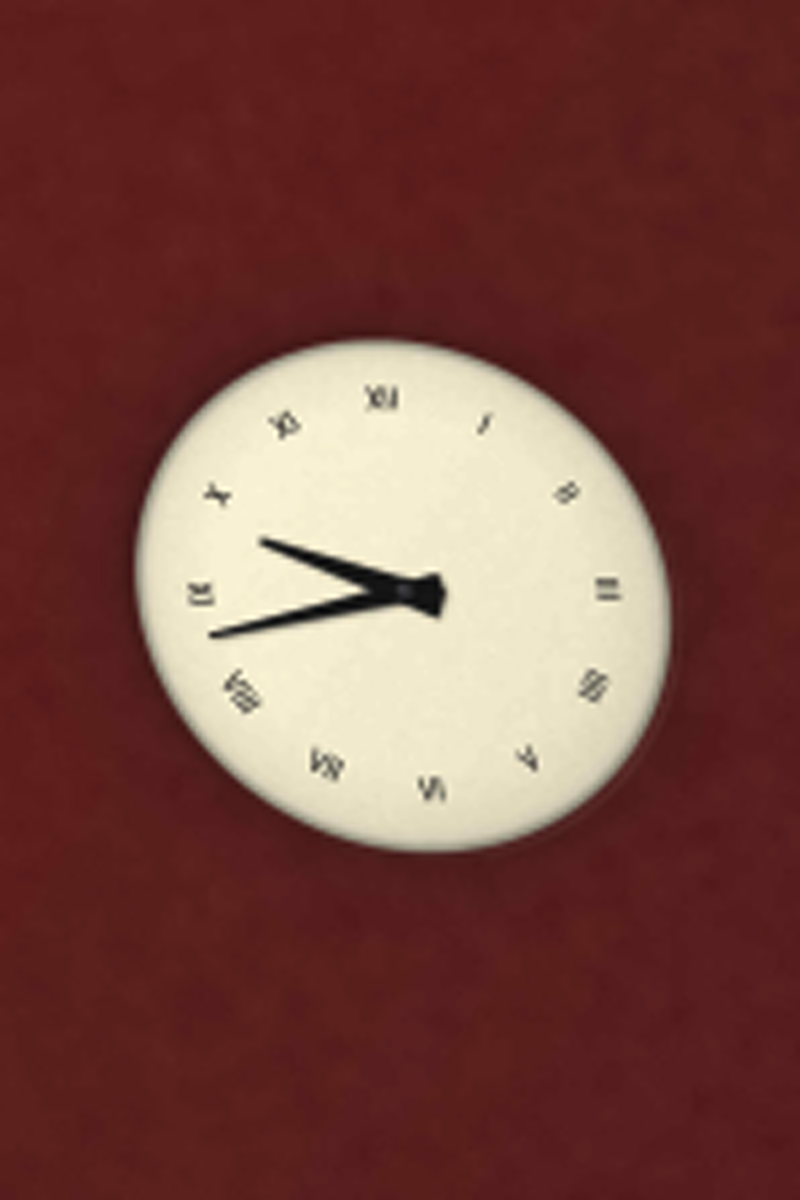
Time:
{"hour": 9, "minute": 43}
